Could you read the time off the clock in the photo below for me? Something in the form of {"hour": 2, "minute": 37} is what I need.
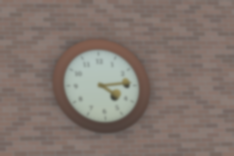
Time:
{"hour": 4, "minute": 14}
